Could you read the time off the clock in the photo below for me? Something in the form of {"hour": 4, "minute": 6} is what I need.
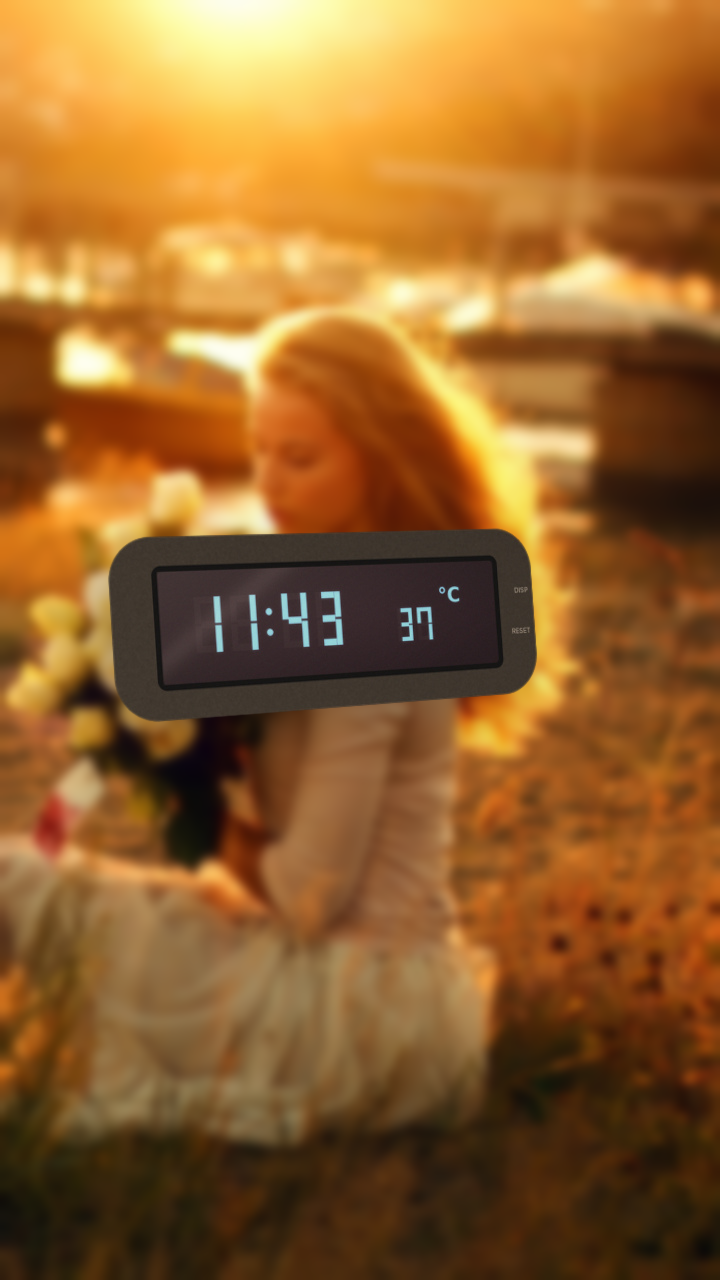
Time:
{"hour": 11, "minute": 43}
